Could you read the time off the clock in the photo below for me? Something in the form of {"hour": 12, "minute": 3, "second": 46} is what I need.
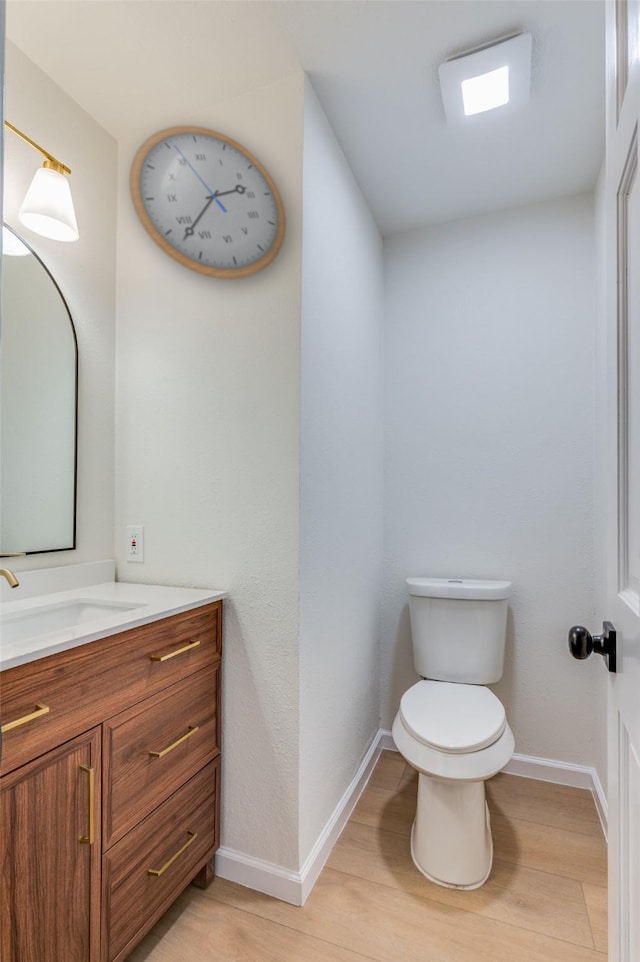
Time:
{"hour": 2, "minute": 37, "second": 56}
